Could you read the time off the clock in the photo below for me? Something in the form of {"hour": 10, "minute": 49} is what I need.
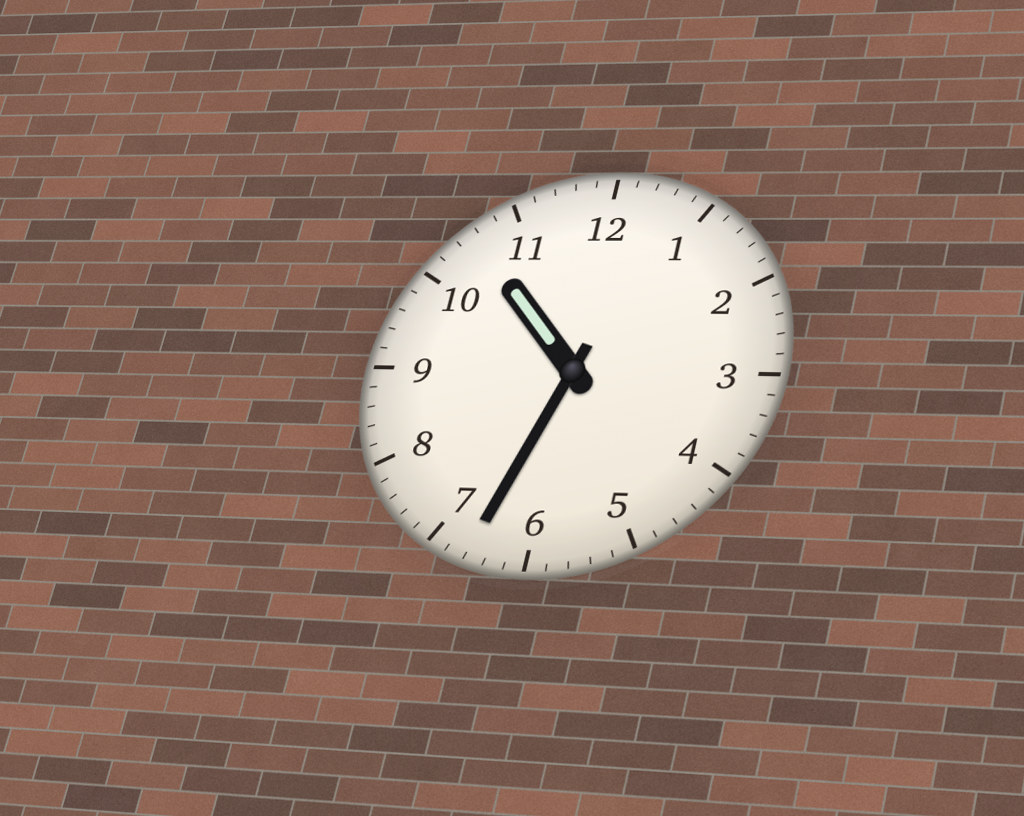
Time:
{"hour": 10, "minute": 33}
